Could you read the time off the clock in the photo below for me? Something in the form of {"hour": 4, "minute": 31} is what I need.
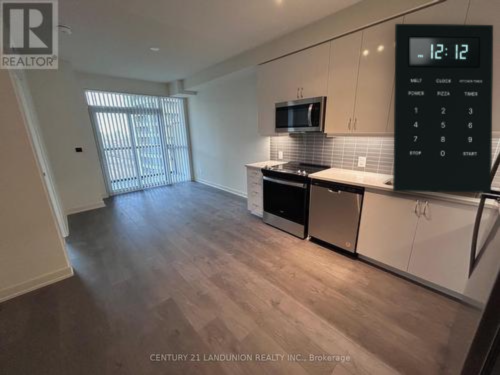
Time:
{"hour": 12, "minute": 12}
